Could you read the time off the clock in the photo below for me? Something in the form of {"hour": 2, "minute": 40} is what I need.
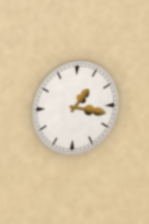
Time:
{"hour": 1, "minute": 17}
